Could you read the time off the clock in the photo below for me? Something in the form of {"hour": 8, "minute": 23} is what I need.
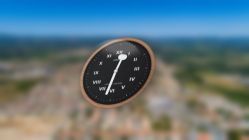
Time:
{"hour": 12, "minute": 32}
